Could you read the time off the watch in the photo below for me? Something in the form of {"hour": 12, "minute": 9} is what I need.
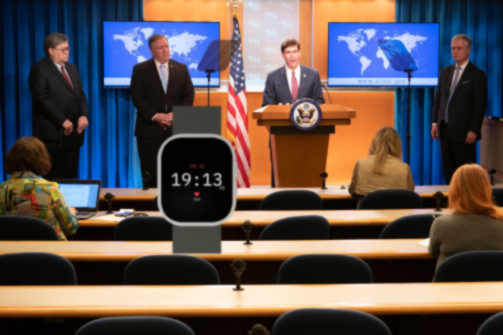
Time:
{"hour": 19, "minute": 13}
